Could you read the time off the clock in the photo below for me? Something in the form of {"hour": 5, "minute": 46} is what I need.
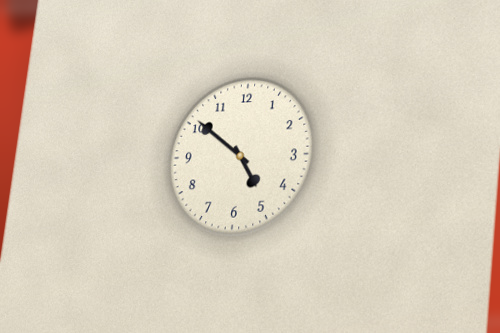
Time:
{"hour": 4, "minute": 51}
